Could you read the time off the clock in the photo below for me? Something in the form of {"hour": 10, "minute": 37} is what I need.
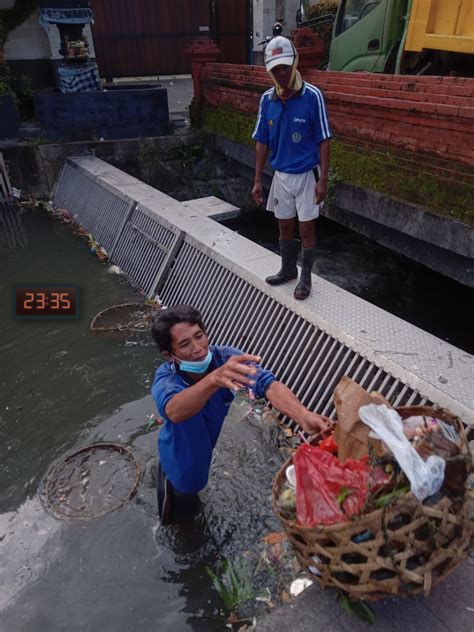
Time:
{"hour": 23, "minute": 35}
